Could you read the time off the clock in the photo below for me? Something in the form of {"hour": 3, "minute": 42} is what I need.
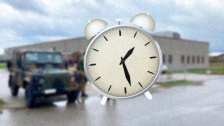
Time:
{"hour": 1, "minute": 28}
